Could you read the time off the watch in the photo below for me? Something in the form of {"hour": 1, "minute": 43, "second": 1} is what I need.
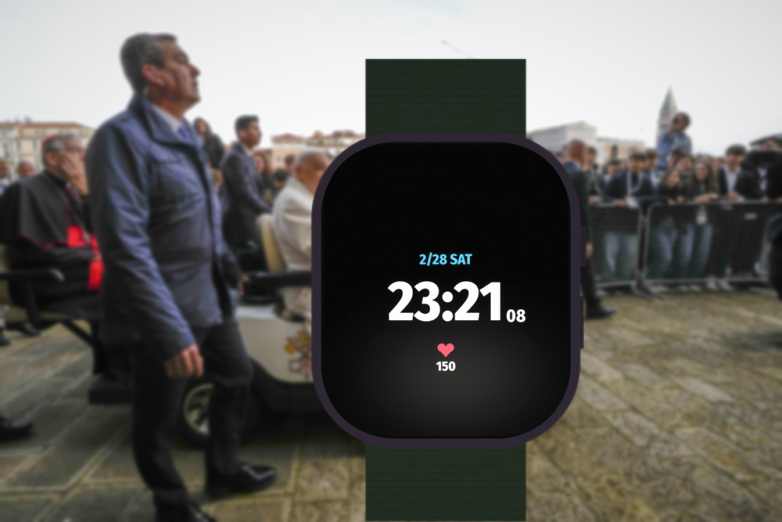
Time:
{"hour": 23, "minute": 21, "second": 8}
